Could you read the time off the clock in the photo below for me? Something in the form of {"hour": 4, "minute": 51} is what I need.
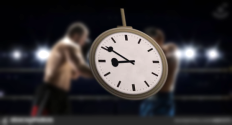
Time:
{"hour": 8, "minute": 51}
